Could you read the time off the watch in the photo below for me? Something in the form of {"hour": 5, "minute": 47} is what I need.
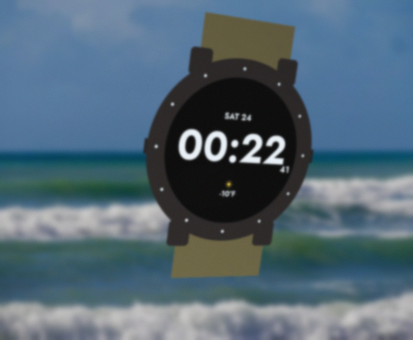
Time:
{"hour": 0, "minute": 22}
